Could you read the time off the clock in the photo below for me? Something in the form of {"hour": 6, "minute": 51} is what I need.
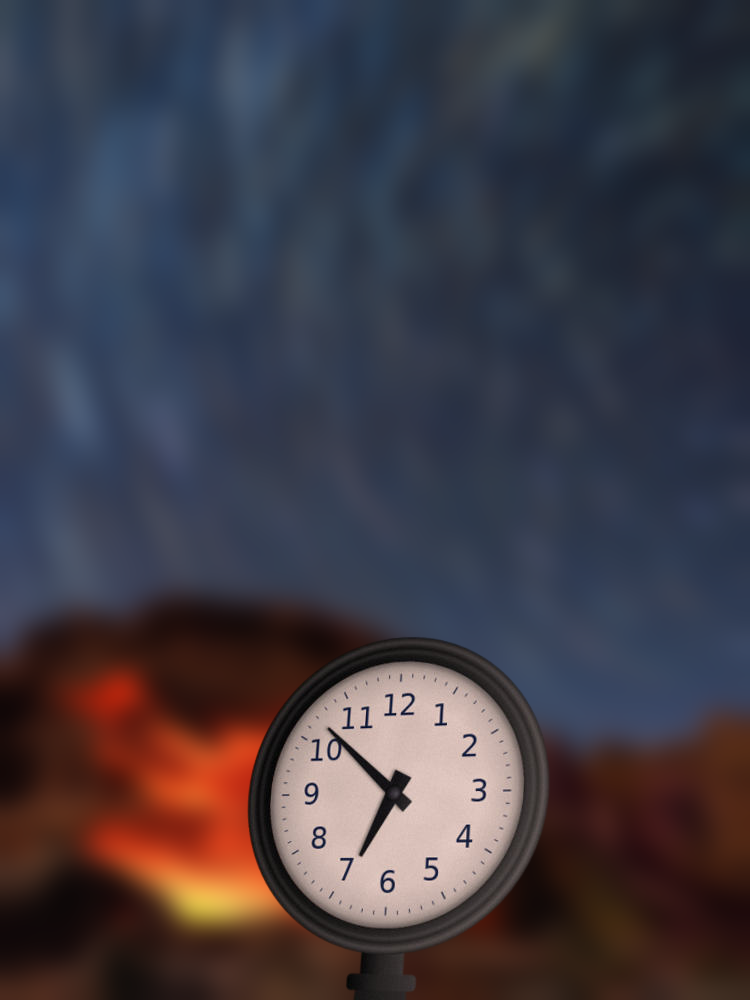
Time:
{"hour": 6, "minute": 52}
